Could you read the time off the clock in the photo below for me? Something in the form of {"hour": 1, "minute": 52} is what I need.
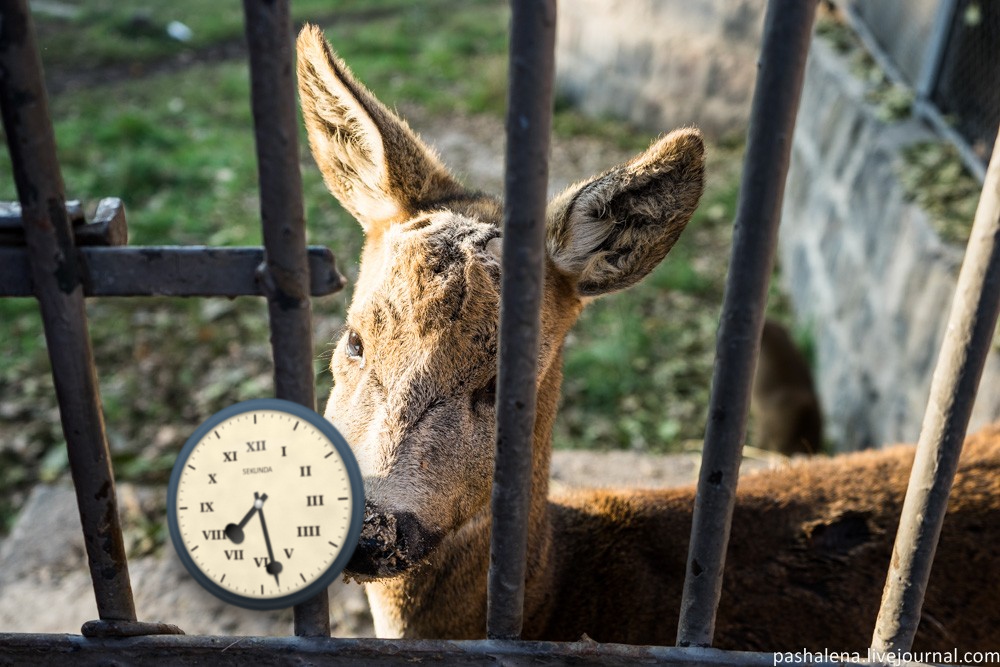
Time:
{"hour": 7, "minute": 28}
